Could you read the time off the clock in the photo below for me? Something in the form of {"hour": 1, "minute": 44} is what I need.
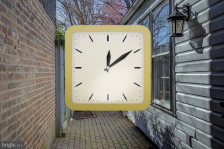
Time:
{"hour": 12, "minute": 9}
